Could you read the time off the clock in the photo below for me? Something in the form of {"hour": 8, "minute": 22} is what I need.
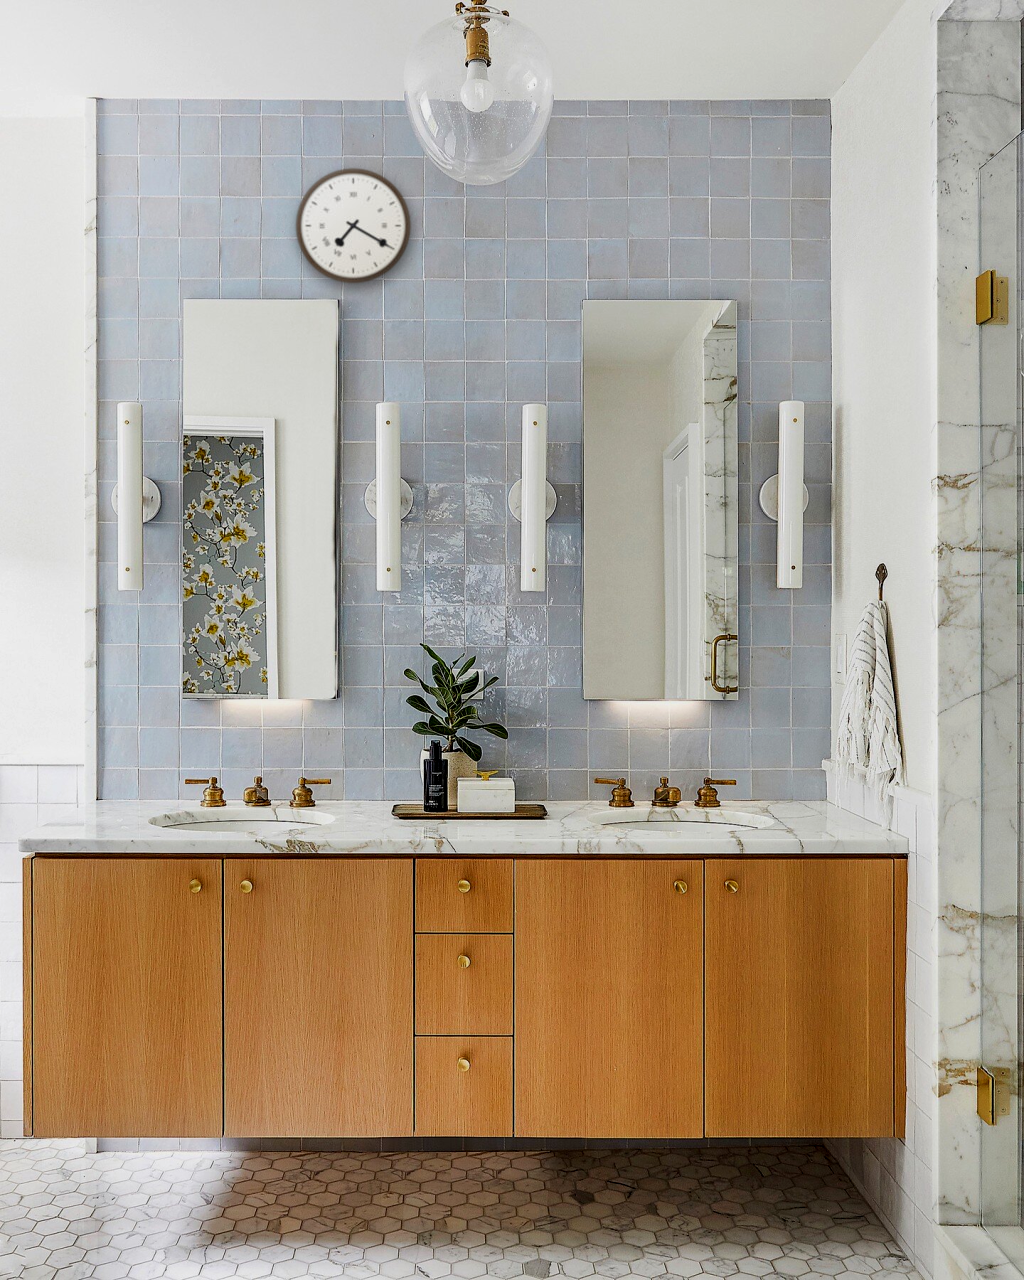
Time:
{"hour": 7, "minute": 20}
